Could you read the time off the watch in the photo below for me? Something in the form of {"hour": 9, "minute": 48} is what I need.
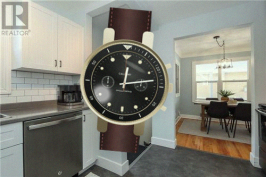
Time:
{"hour": 12, "minute": 13}
